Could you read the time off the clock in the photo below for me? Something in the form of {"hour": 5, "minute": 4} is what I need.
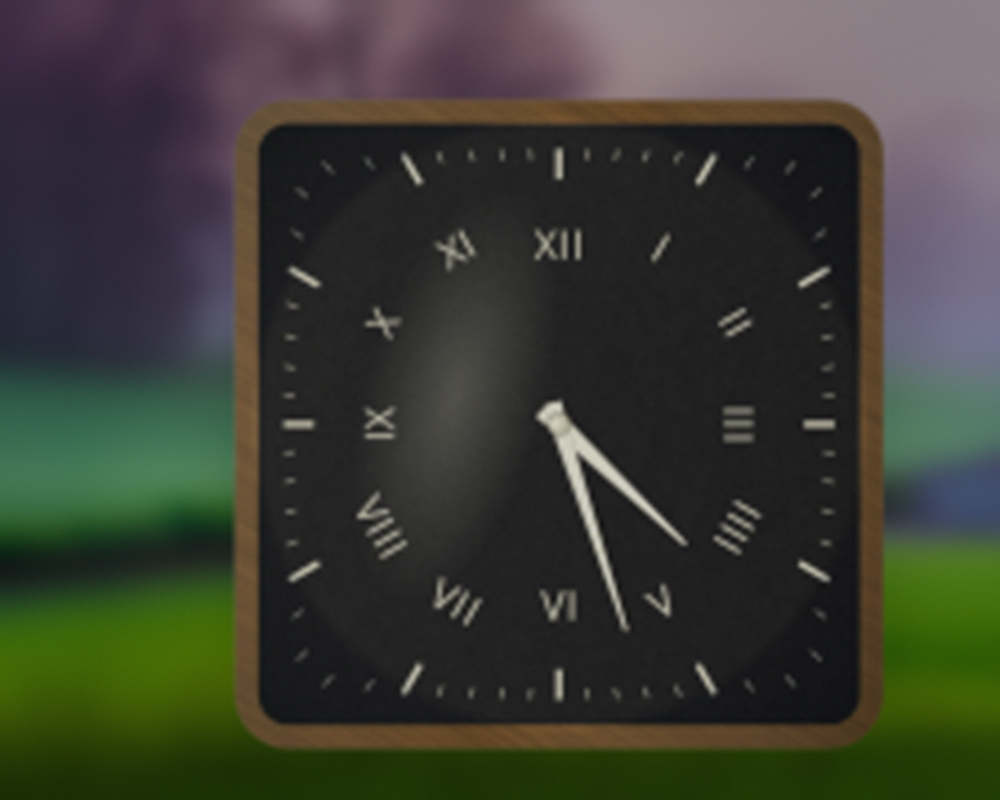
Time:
{"hour": 4, "minute": 27}
